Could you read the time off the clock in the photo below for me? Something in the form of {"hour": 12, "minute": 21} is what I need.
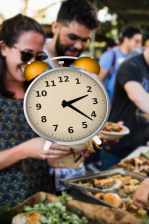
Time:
{"hour": 2, "minute": 22}
